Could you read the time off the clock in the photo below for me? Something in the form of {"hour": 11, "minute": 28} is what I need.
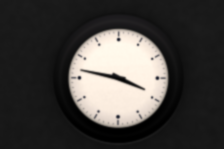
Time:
{"hour": 3, "minute": 47}
